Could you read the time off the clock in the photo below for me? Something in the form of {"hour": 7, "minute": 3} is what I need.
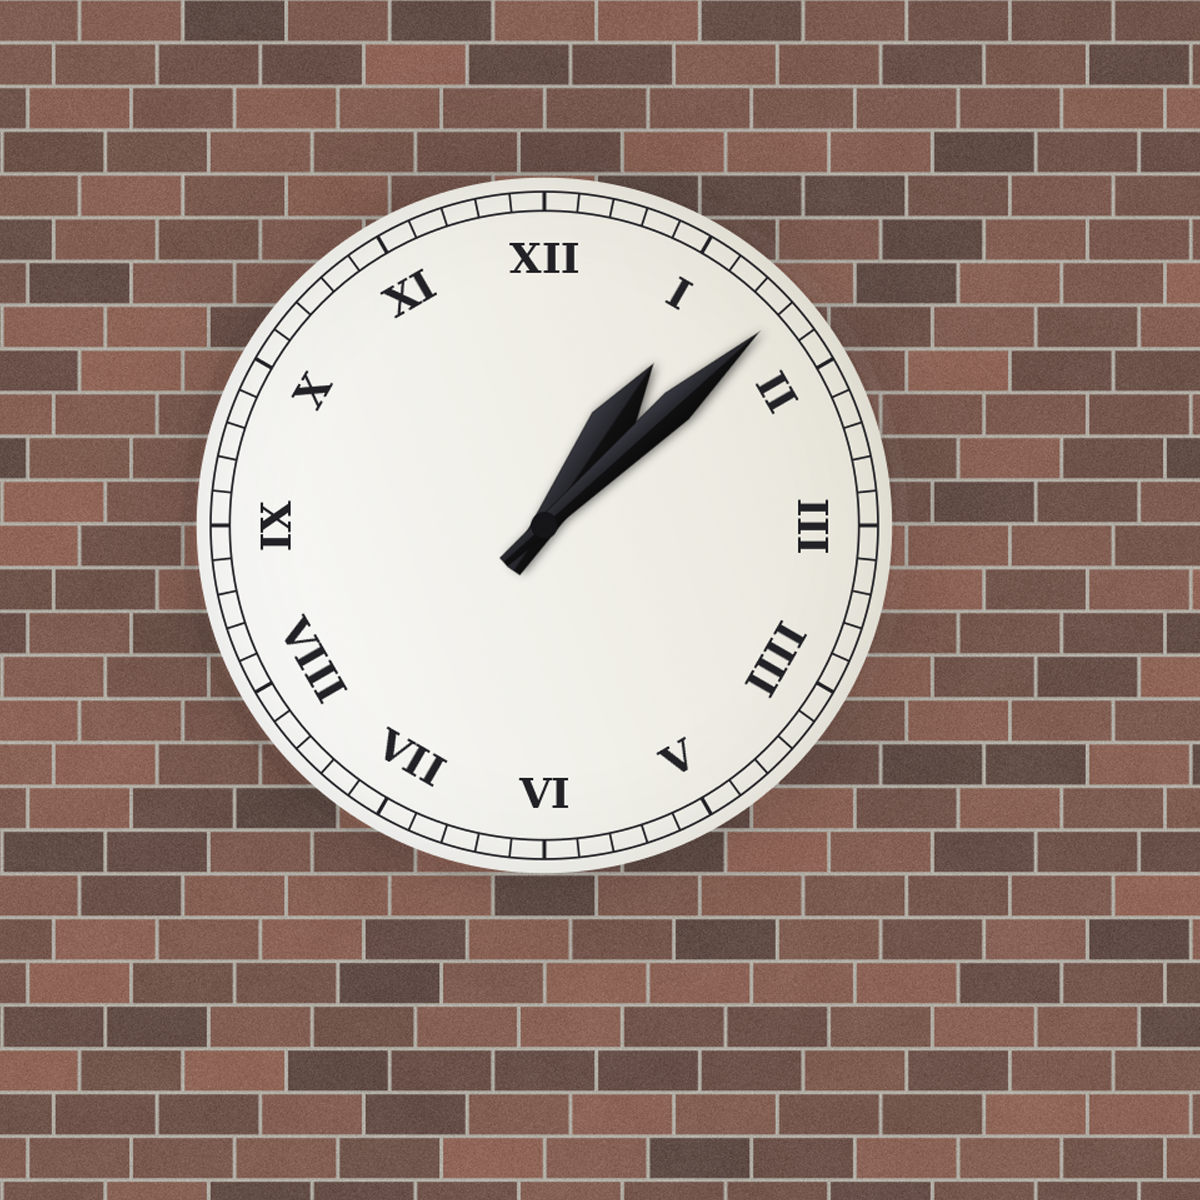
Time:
{"hour": 1, "minute": 8}
